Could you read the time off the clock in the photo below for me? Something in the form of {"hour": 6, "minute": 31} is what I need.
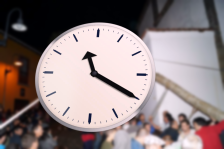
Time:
{"hour": 11, "minute": 20}
